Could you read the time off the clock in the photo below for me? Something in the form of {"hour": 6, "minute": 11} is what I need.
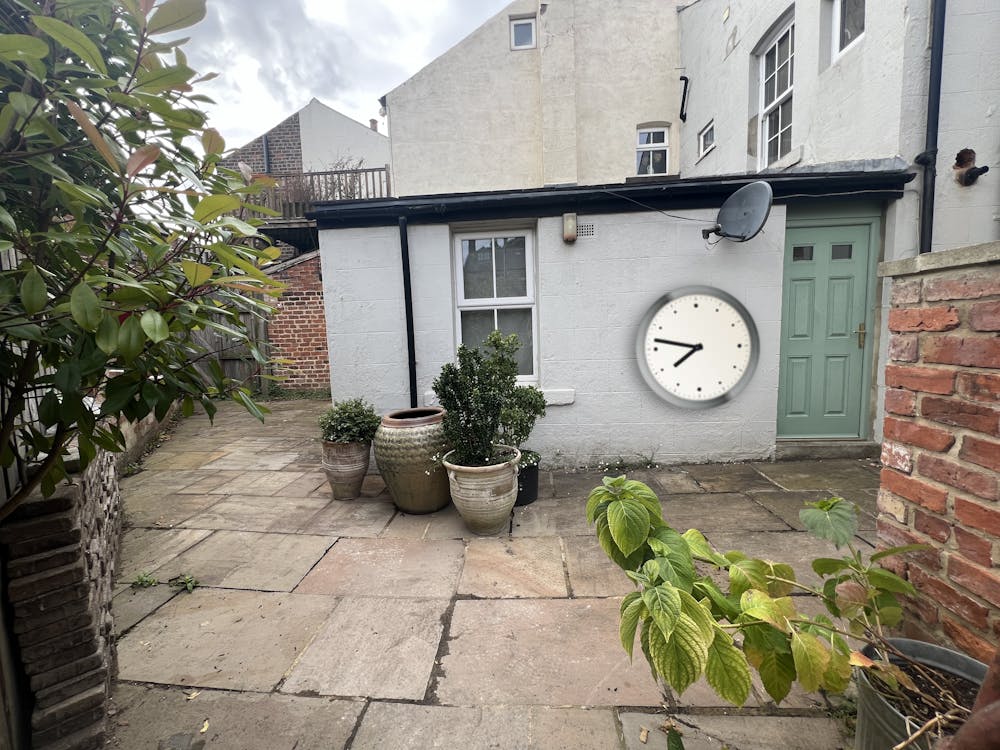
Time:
{"hour": 7, "minute": 47}
